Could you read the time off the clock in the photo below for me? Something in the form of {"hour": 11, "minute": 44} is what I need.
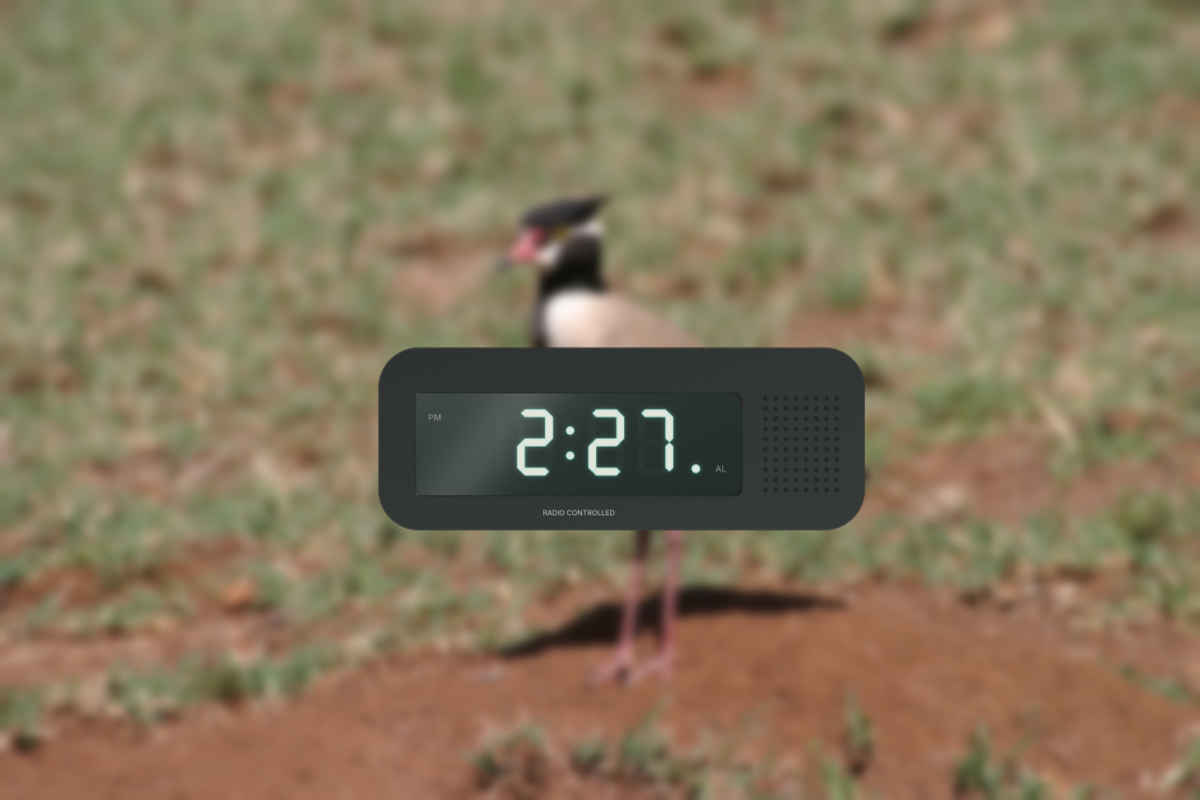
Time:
{"hour": 2, "minute": 27}
